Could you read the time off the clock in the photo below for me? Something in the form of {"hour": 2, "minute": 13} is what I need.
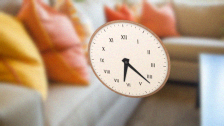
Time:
{"hour": 6, "minute": 22}
